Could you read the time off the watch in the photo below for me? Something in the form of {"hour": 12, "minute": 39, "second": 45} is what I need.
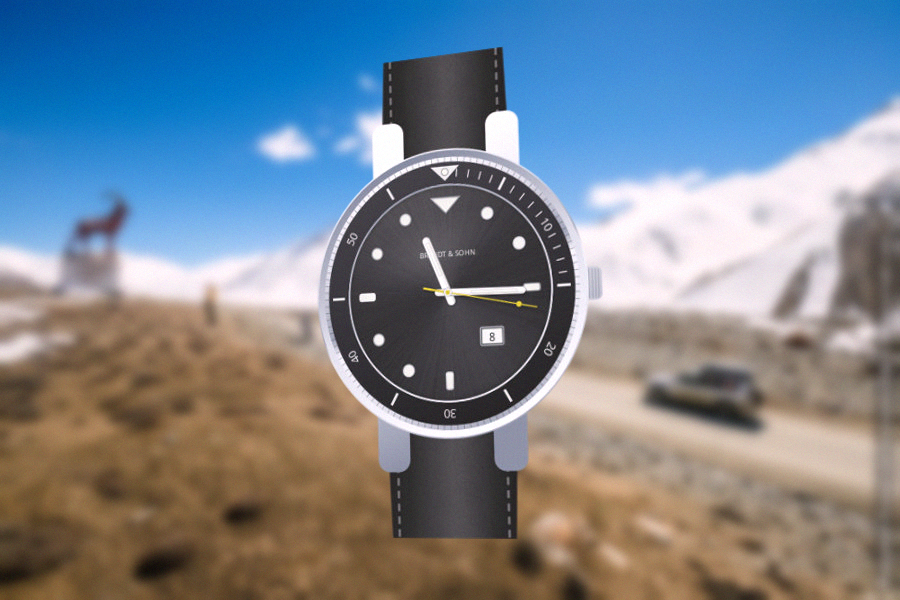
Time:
{"hour": 11, "minute": 15, "second": 17}
